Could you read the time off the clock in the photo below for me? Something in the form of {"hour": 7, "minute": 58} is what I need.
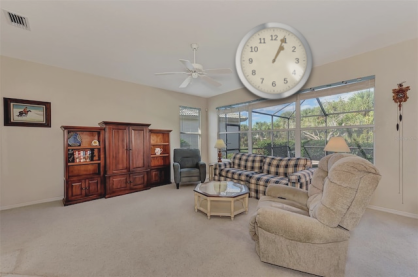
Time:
{"hour": 1, "minute": 4}
